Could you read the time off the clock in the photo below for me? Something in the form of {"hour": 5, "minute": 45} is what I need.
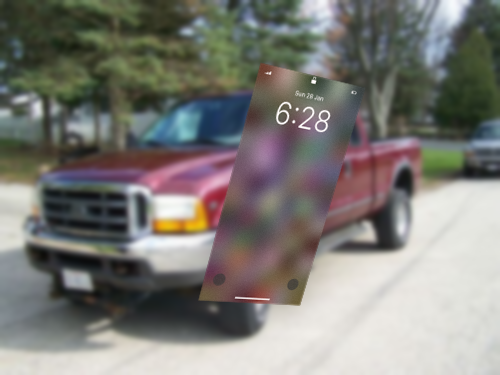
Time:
{"hour": 6, "minute": 28}
